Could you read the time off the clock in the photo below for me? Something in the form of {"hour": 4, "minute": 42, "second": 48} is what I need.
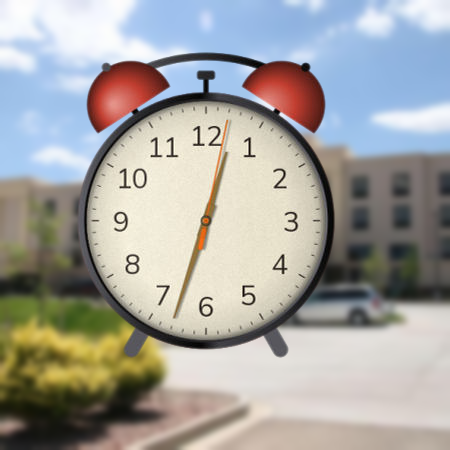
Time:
{"hour": 12, "minute": 33, "second": 2}
